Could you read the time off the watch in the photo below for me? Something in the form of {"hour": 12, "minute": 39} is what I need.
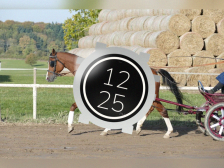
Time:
{"hour": 12, "minute": 25}
